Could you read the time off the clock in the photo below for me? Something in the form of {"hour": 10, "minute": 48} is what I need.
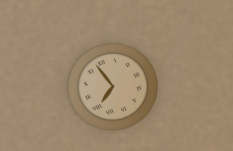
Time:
{"hour": 7, "minute": 58}
